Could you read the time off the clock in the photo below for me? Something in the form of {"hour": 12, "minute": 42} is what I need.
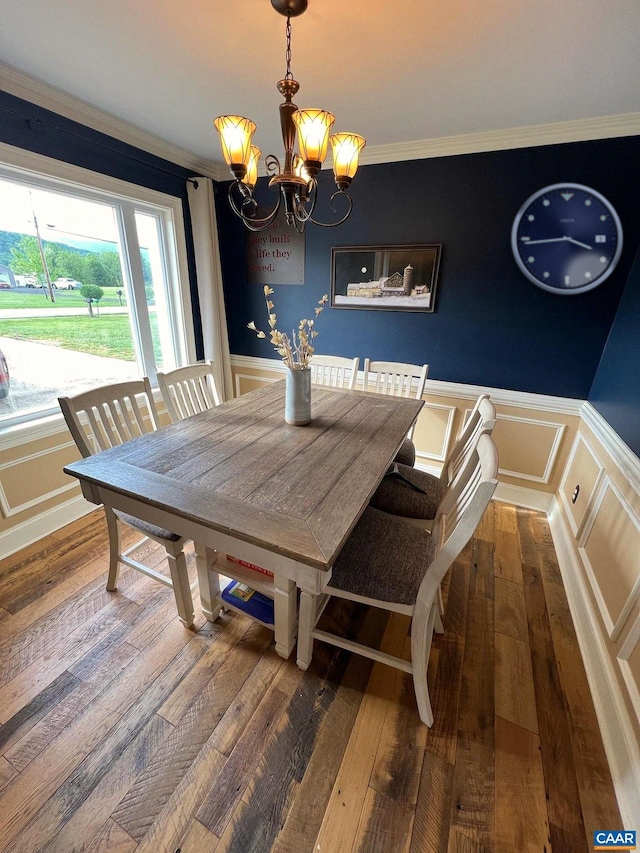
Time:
{"hour": 3, "minute": 44}
